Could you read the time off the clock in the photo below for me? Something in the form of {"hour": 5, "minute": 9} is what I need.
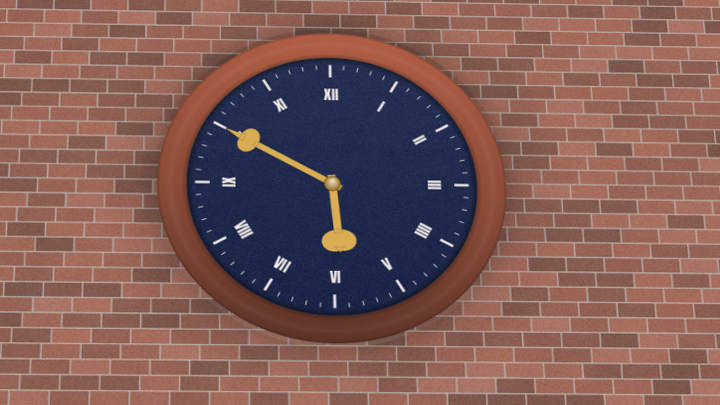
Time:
{"hour": 5, "minute": 50}
